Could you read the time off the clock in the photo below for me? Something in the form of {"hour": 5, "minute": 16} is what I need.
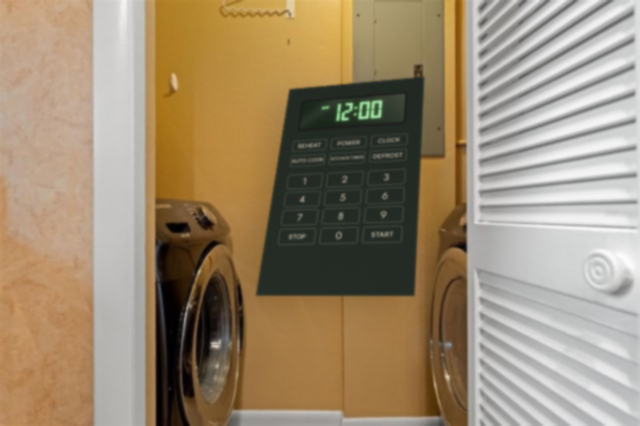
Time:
{"hour": 12, "minute": 0}
